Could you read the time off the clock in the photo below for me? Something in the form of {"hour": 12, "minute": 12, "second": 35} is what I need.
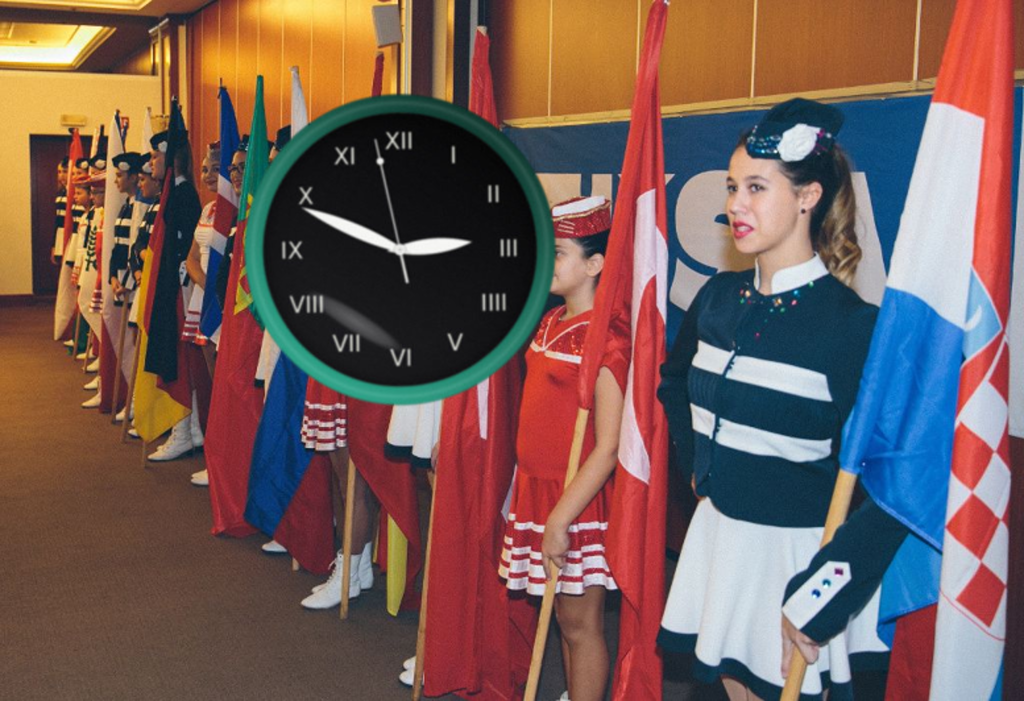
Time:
{"hour": 2, "minute": 48, "second": 58}
